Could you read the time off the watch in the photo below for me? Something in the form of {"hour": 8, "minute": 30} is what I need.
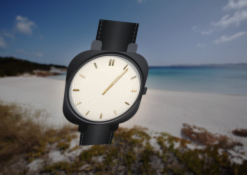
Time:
{"hour": 1, "minute": 6}
